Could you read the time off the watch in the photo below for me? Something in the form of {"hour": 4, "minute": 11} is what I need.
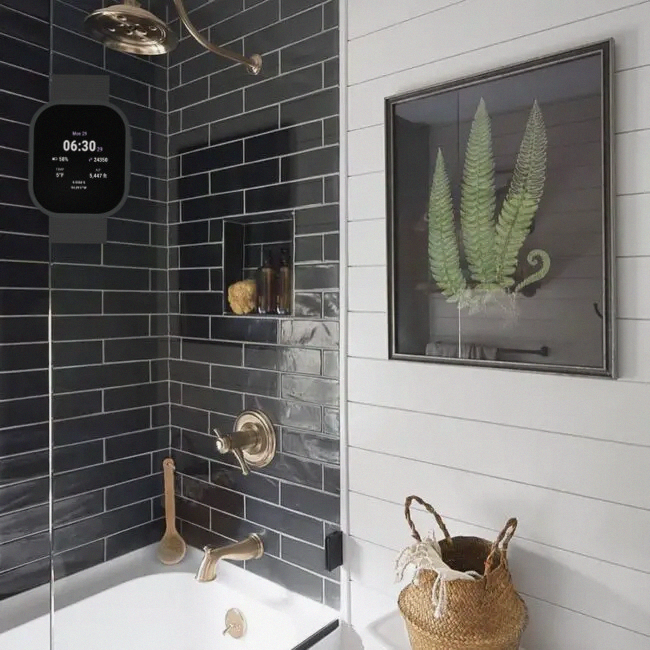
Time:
{"hour": 6, "minute": 30}
